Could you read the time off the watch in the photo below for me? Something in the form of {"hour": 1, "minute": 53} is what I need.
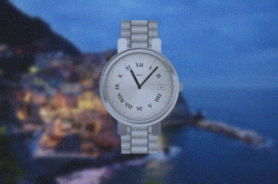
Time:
{"hour": 11, "minute": 7}
